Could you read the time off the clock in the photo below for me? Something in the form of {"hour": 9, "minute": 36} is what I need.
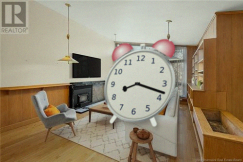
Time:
{"hour": 8, "minute": 18}
